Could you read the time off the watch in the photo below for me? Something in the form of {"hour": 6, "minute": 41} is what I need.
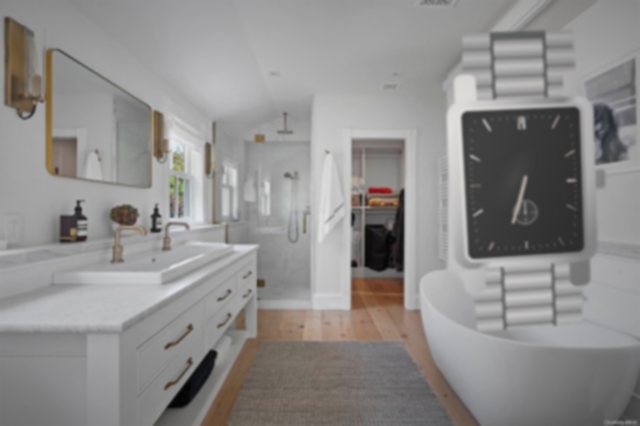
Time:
{"hour": 6, "minute": 33}
